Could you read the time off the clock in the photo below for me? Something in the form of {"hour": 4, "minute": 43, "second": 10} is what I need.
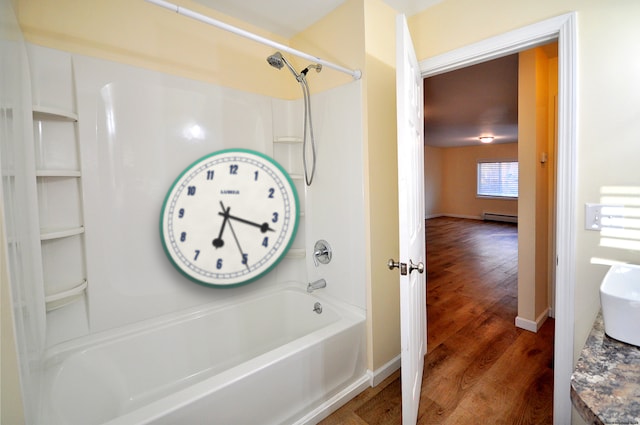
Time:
{"hour": 6, "minute": 17, "second": 25}
